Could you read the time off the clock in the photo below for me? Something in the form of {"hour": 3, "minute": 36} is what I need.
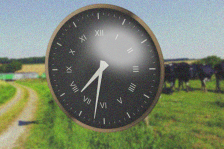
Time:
{"hour": 7, "minute": 32}
